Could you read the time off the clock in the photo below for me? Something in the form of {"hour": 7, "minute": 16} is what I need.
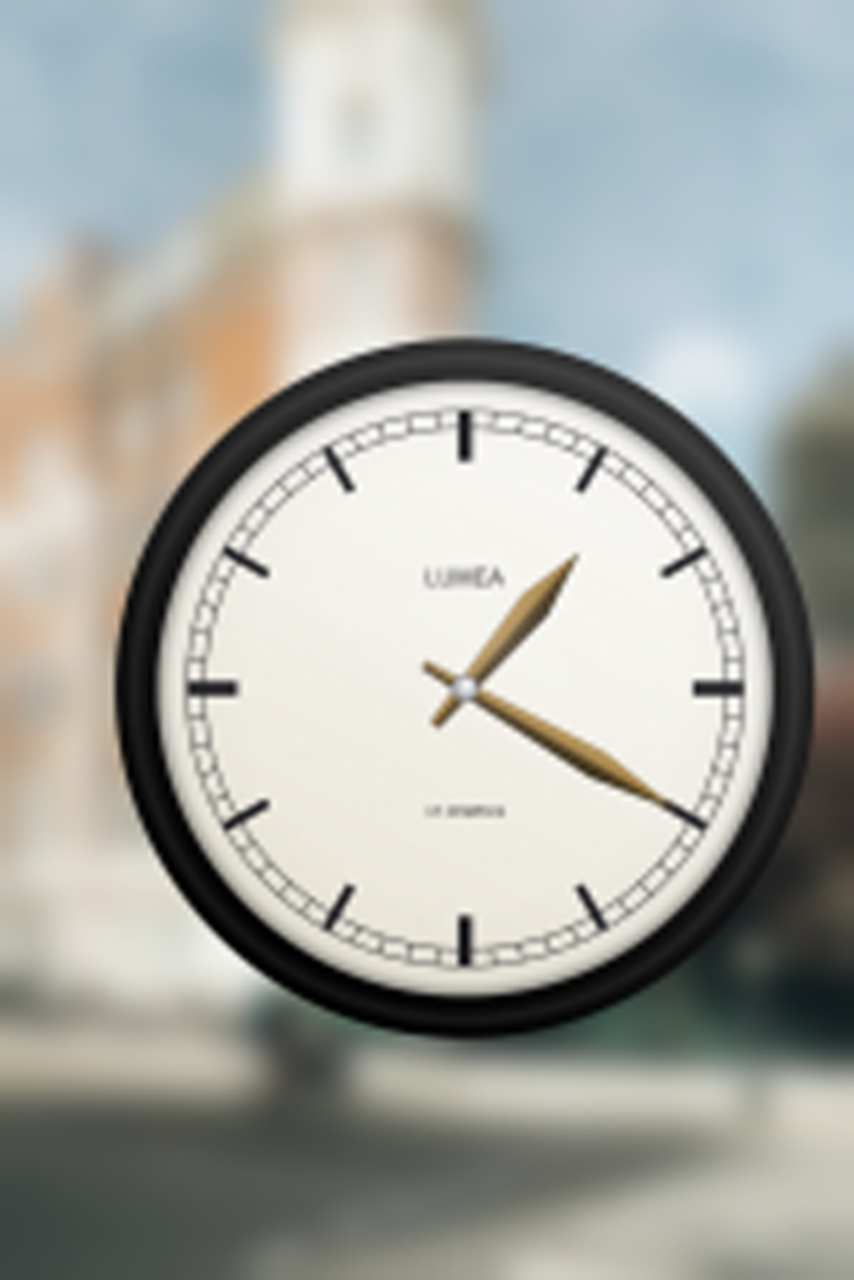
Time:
{"hour": 1, "minute": 20}
